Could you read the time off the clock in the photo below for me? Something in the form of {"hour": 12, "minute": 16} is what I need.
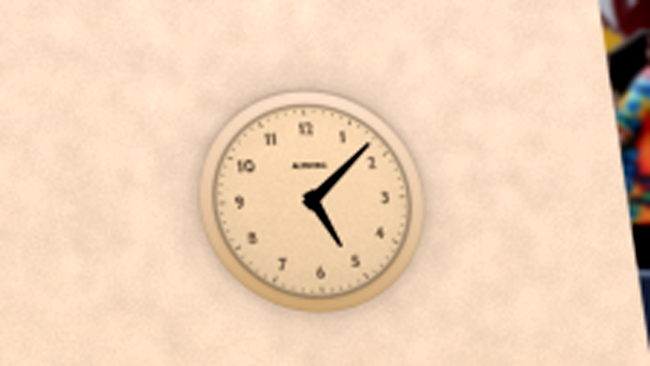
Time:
{"hour": 5, "minute": 8}
